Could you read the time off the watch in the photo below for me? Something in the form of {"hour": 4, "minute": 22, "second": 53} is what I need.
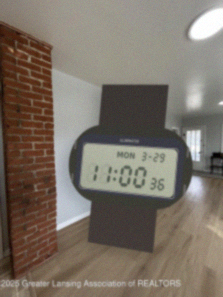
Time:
{"hour": 11, "minute": 0, "second": 36}
